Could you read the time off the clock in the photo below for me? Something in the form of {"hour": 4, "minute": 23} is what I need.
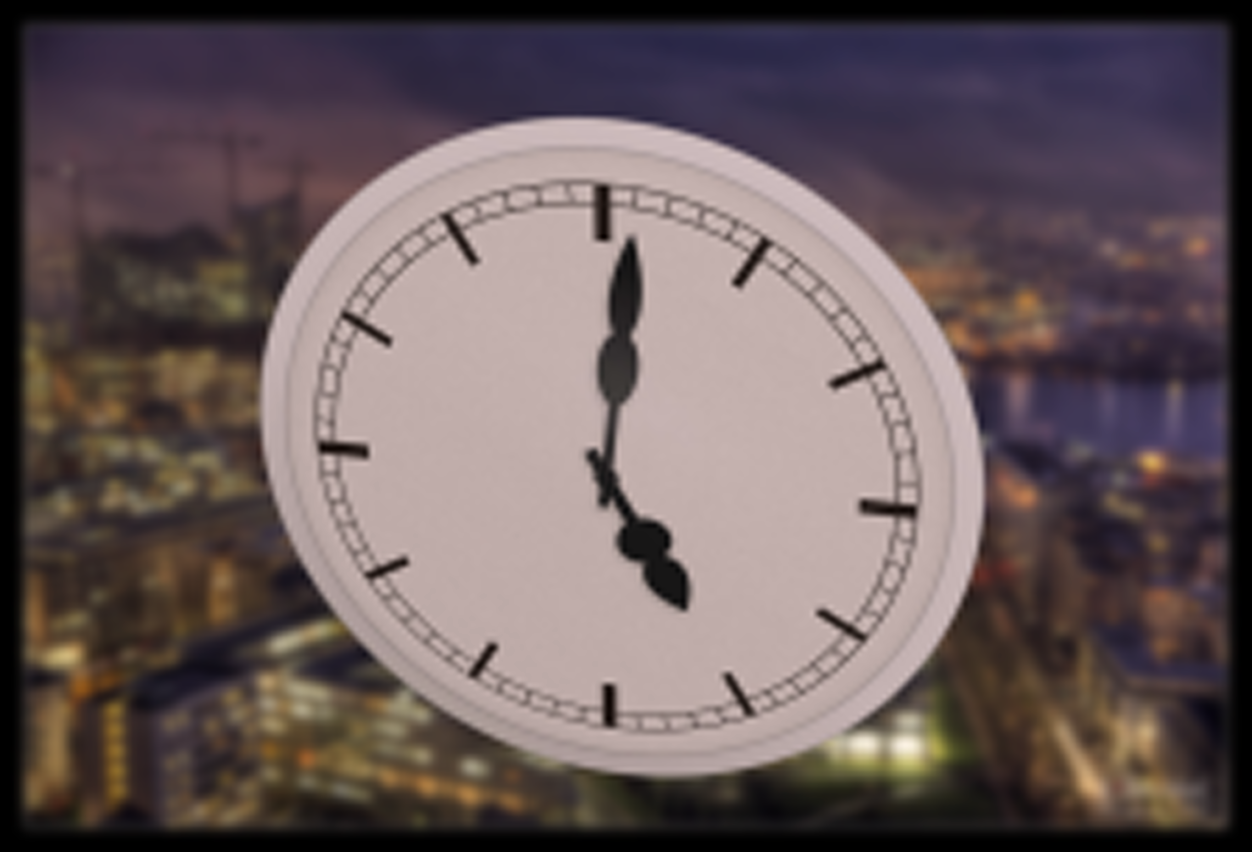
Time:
{"hour": 5, "minute": 1}
